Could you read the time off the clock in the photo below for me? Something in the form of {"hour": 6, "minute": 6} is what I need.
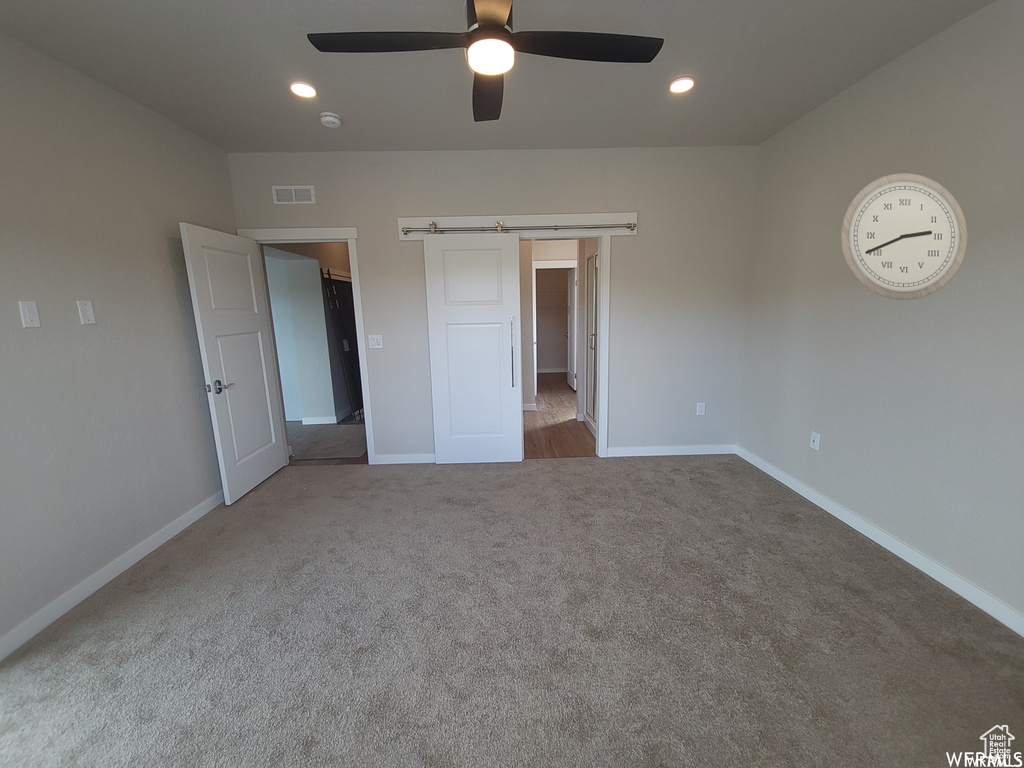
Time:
{"hour": 2, "minute": 41}
